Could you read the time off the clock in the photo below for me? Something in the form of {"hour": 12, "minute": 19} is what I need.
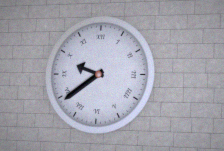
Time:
{"hour": 9, "minute": 39}
